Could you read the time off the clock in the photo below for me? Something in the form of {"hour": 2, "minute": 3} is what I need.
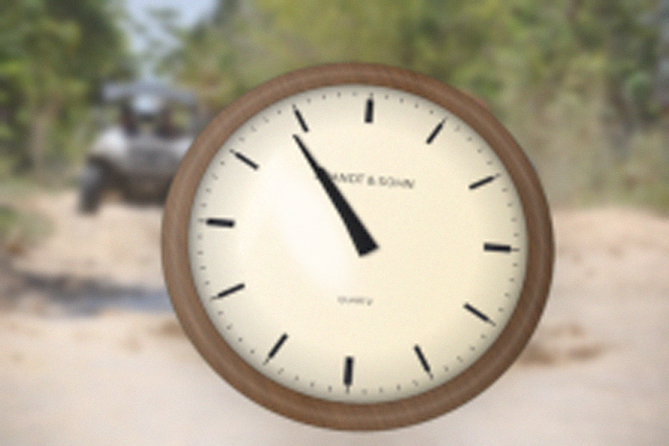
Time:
{"hour": 10, "minute": 54}
